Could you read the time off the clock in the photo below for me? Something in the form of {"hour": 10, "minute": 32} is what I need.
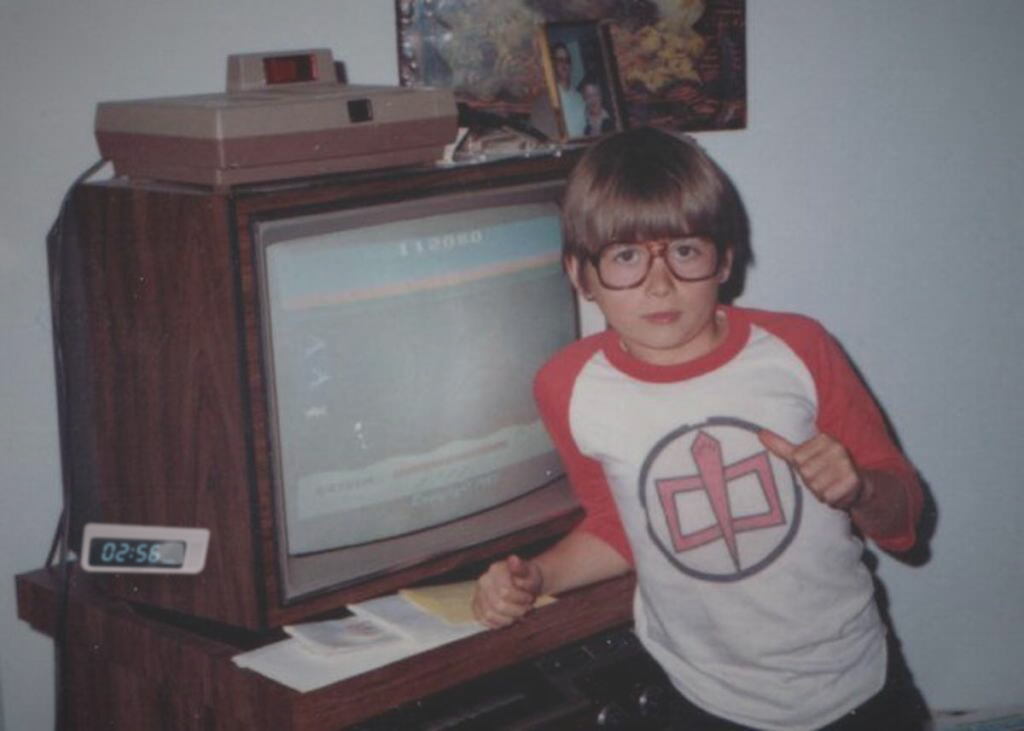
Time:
{"hour": 2, "minute": 56}
